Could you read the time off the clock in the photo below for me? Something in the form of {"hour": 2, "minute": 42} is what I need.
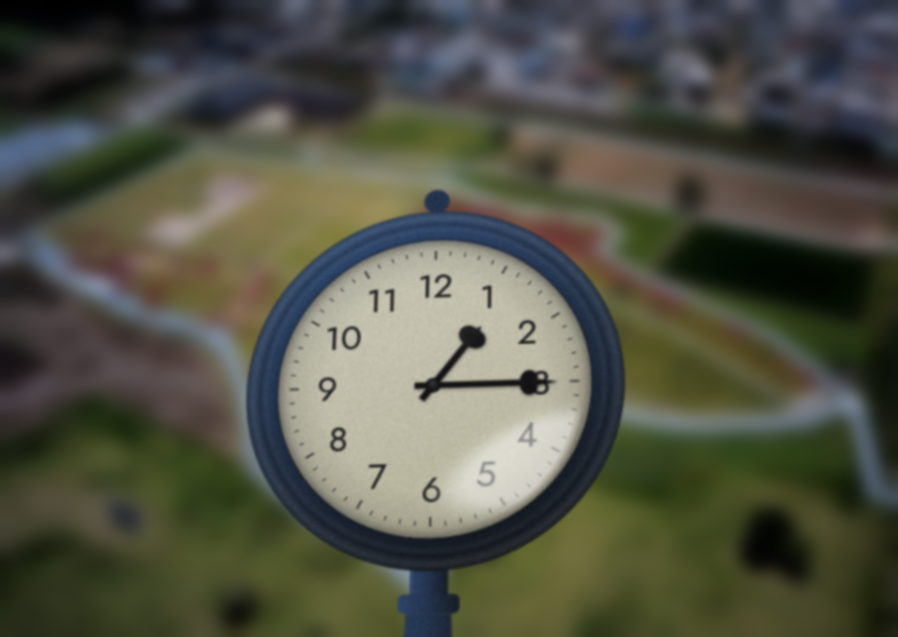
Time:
{"hour": 1, "minute": 15}
